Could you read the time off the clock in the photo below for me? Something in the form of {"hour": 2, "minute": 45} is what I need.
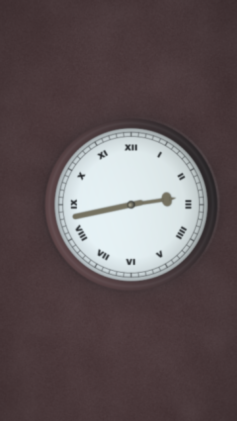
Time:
{"hour": 2, "minute": 43}
